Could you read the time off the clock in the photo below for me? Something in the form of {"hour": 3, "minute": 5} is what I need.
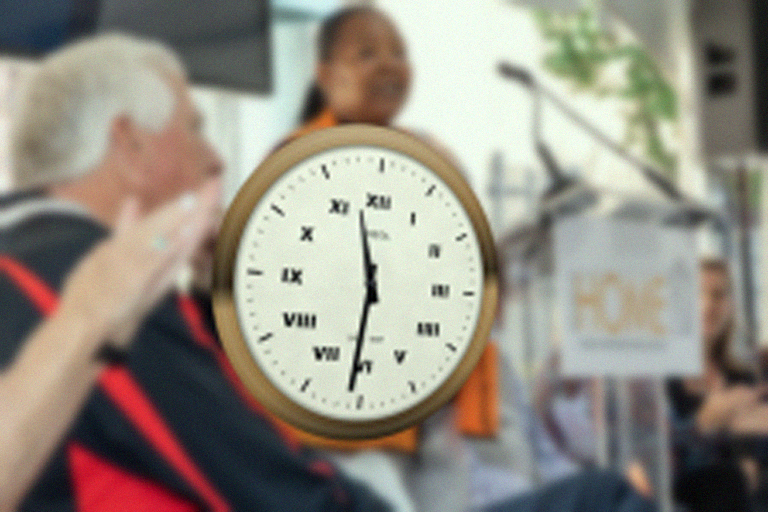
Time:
{"hour": 11, "minute": 31}
